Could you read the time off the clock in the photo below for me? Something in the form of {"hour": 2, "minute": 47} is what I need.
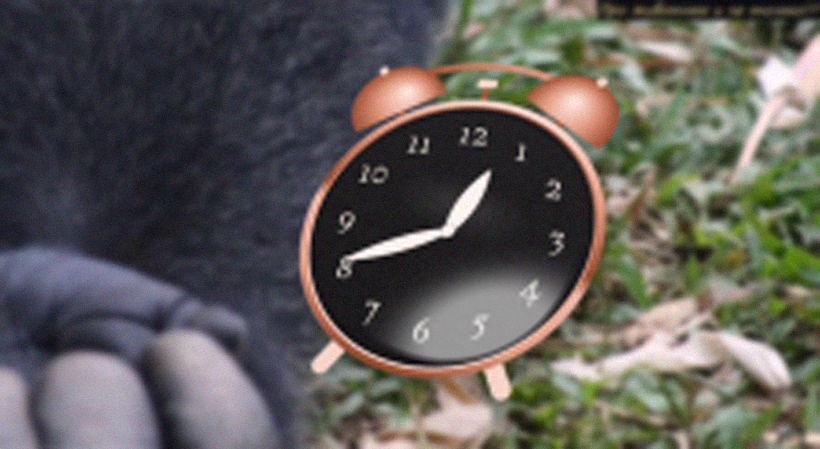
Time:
{"hour": 12, "minute": 41}
